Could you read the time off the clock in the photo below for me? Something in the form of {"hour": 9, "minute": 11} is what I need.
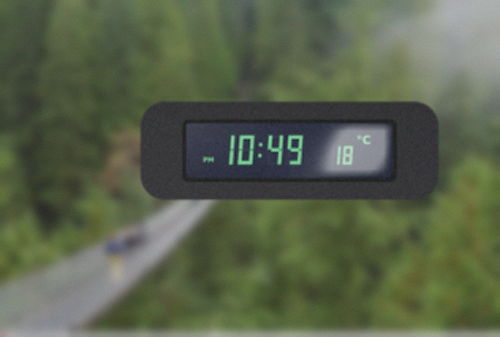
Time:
{"hour": 10, "minute": 49}
